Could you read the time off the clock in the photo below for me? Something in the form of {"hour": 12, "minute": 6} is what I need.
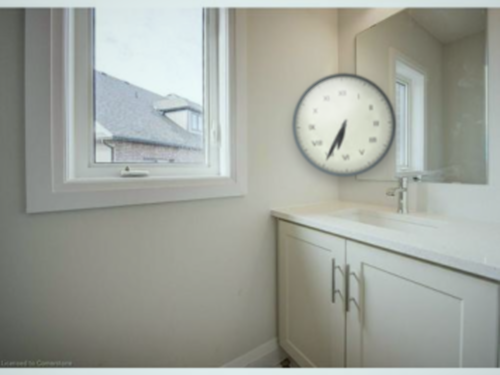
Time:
{"hour": 6, "minute": 35}
